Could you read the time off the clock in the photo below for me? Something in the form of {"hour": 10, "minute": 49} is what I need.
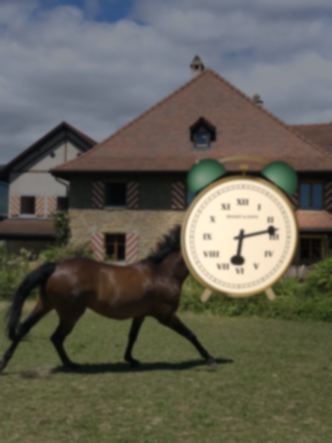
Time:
{"hour": 6, "minute": 13}
